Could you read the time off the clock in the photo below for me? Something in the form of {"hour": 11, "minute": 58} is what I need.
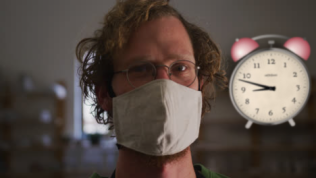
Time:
{"hour": 8, "minute": 48}
